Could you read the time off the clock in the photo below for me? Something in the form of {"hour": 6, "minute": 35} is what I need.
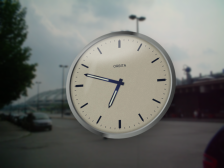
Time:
{"hour": 6, "minute": 48}
